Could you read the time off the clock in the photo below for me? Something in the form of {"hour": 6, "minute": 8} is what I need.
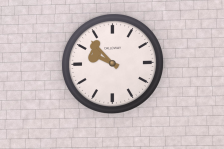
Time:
{"hour": 9, "minute": 53}
